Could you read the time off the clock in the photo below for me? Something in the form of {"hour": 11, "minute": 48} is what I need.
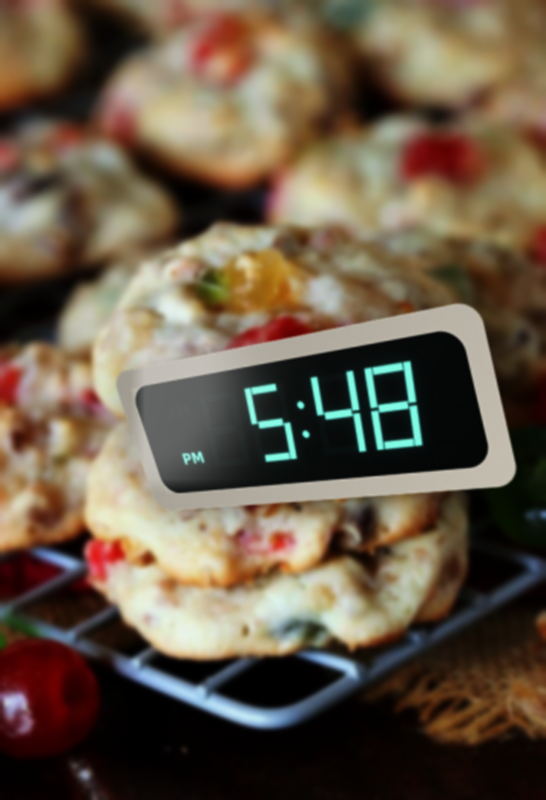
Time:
{"hour": 5, "minute": 48}
